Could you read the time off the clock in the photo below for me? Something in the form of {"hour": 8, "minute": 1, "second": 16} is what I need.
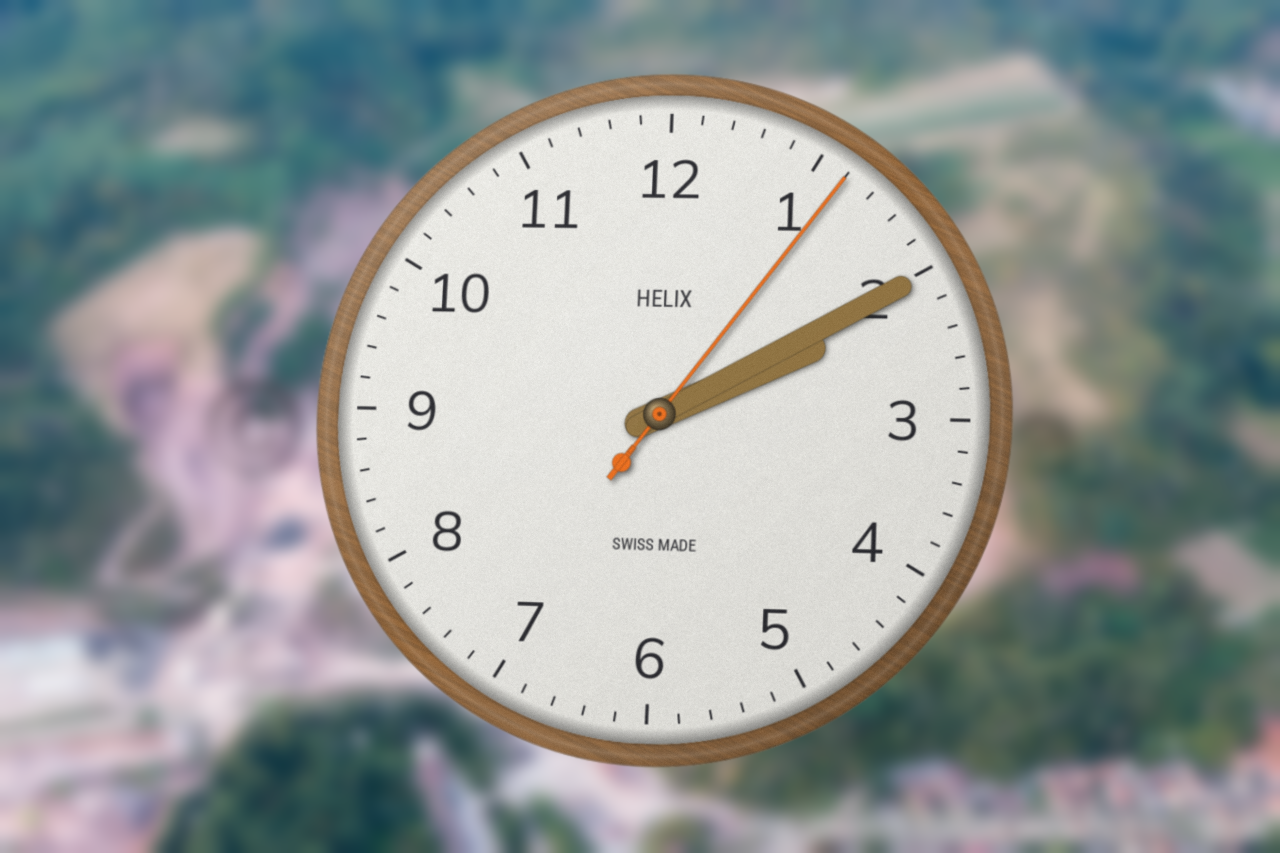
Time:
{"hour": 2, "minute": 10, "second": 6}
